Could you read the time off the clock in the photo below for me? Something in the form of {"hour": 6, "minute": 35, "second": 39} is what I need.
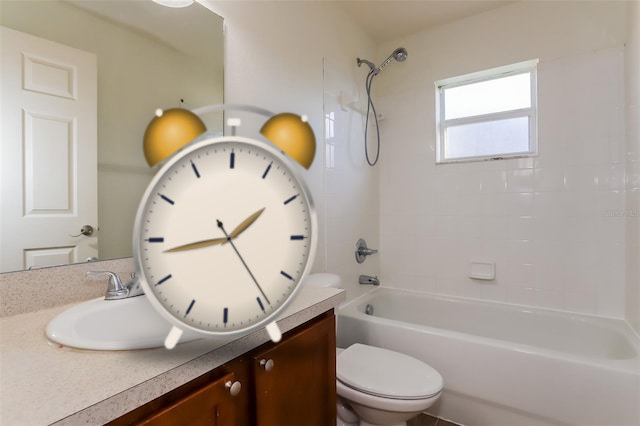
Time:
{"hour": 1, "minute": 43, "second": 24}
